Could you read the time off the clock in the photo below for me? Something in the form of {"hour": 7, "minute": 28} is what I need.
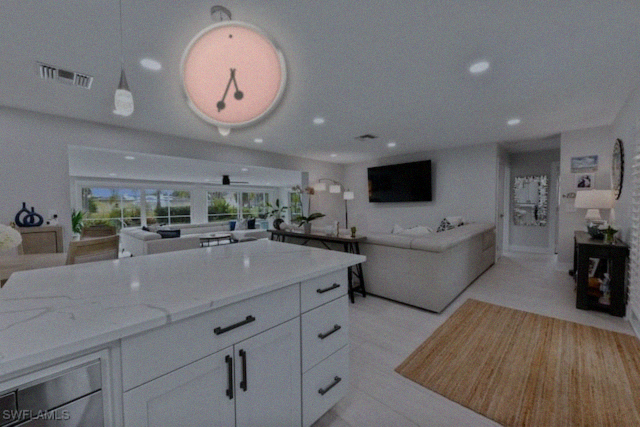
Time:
{"hour": 5, "minute": 34}
